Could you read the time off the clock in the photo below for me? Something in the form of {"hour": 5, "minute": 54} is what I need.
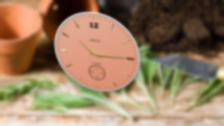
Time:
{"hour": 10, "minute": 15}
